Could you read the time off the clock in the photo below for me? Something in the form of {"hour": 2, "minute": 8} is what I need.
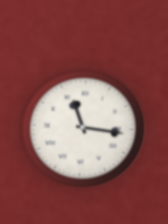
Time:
{"hour": 11, "minute": 16}
